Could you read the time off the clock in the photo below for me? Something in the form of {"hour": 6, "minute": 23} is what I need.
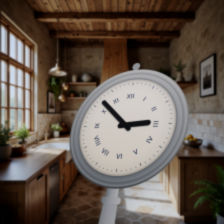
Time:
{"hour": 2, "minute": 52}
